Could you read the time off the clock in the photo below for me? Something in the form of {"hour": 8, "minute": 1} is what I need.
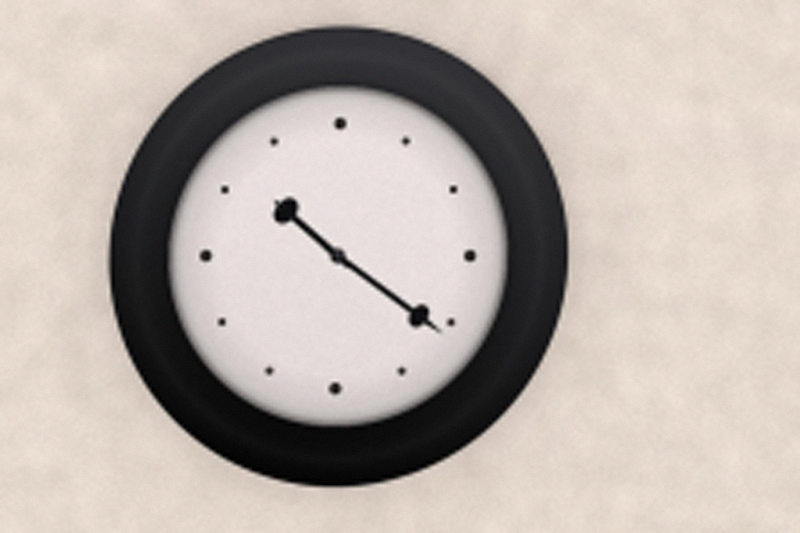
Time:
{"hour": 10, "minute": 21}
